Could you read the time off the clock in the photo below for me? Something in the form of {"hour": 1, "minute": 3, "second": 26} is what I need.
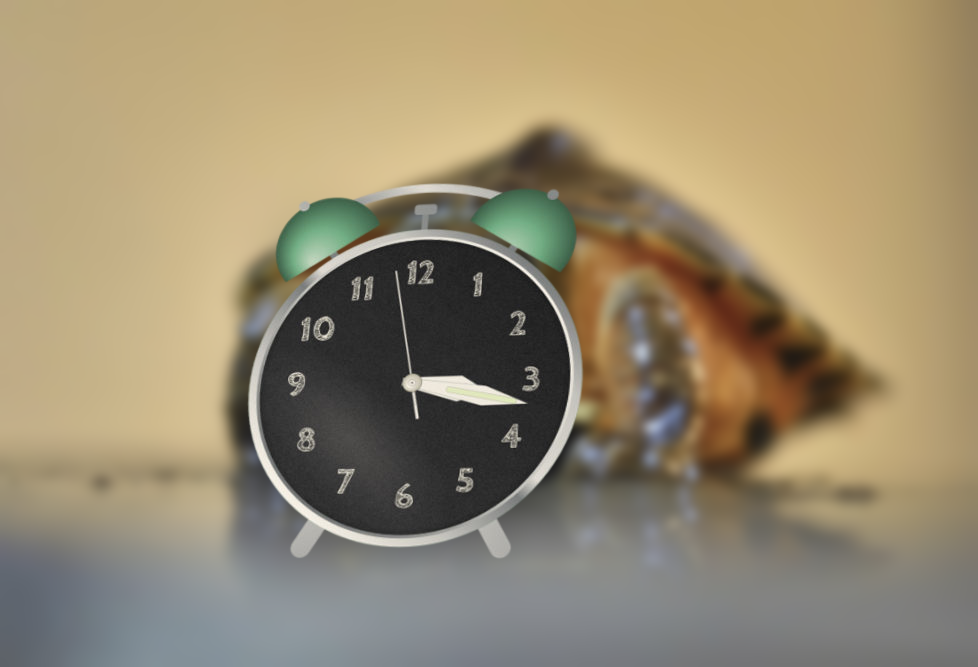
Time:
{"hour": 3, "minute": 16, "second": 58}
